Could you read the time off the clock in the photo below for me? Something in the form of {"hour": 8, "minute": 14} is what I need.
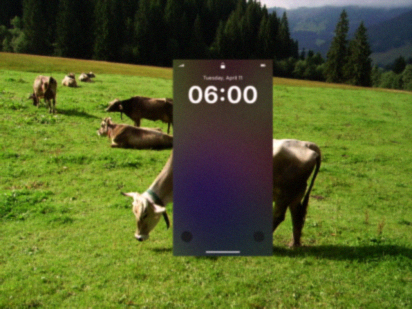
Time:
{"hour": 6, "minute": 0}
